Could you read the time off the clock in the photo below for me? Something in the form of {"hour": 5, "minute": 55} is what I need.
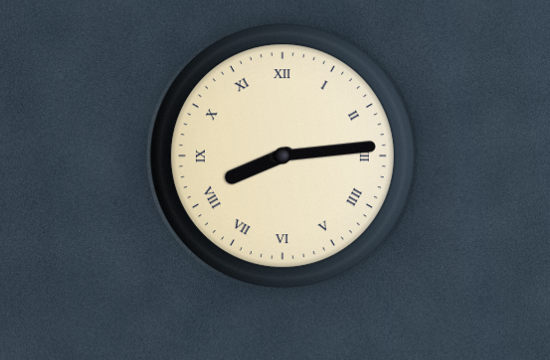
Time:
{"hour": 8, "minute": 14}
